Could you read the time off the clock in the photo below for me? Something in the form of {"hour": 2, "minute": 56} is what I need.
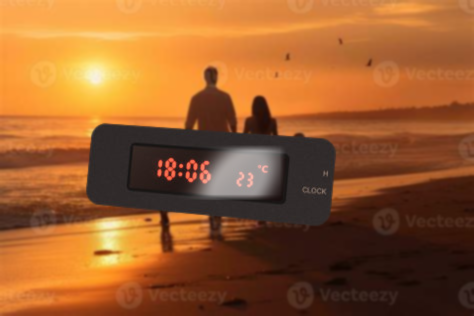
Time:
{"hour": 18, "minute": 6}
